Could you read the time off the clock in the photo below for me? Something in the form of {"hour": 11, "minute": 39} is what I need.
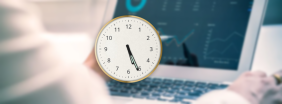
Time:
{"hour": 5, "minute": 26}
